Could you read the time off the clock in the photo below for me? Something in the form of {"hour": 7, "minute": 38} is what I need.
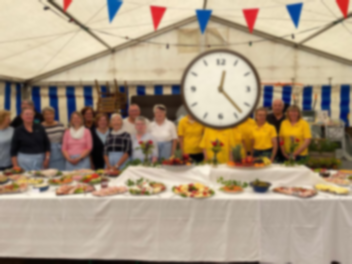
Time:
{"hour": 12, "minute": 23}
